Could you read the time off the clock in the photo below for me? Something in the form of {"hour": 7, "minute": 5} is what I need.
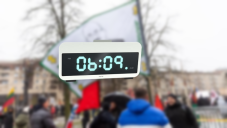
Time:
{"hour": 6, "minute": 9}
